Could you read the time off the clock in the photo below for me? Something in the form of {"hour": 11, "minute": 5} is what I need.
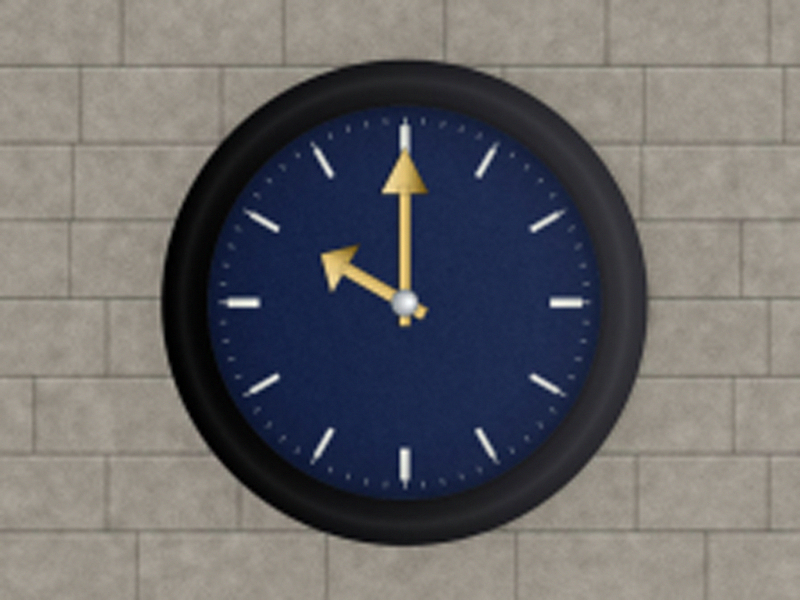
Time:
{"hour": 10, "minute": 0}
